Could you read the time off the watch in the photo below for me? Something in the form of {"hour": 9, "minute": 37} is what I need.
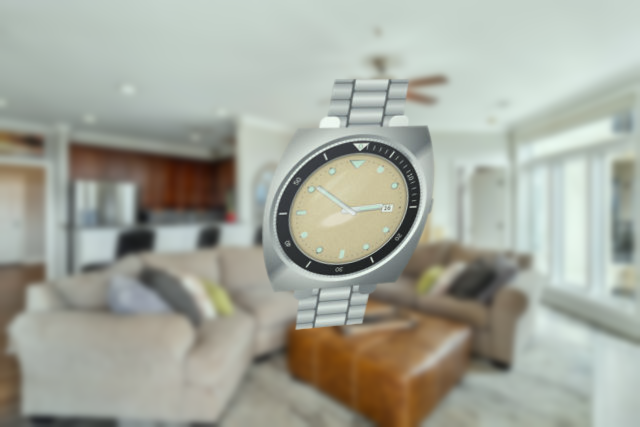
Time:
{"hour": 2, "minute": 51}
